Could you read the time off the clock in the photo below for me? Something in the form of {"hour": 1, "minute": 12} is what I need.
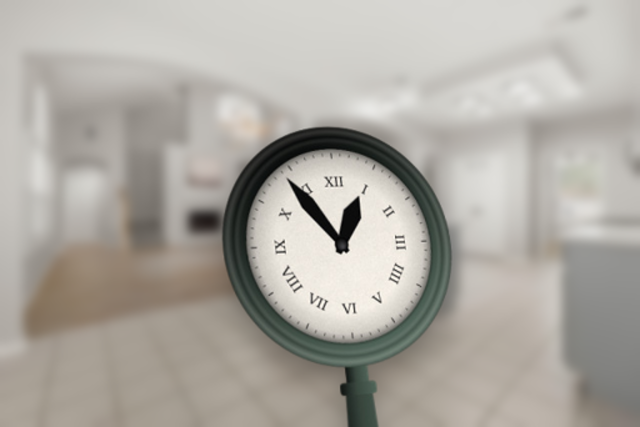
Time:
{"hour": 12, "minute": 54}
